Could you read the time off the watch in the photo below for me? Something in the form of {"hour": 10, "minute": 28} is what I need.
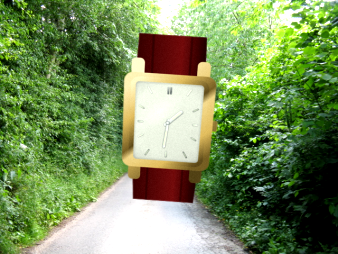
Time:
{"hour": 1, "minute": 31}
